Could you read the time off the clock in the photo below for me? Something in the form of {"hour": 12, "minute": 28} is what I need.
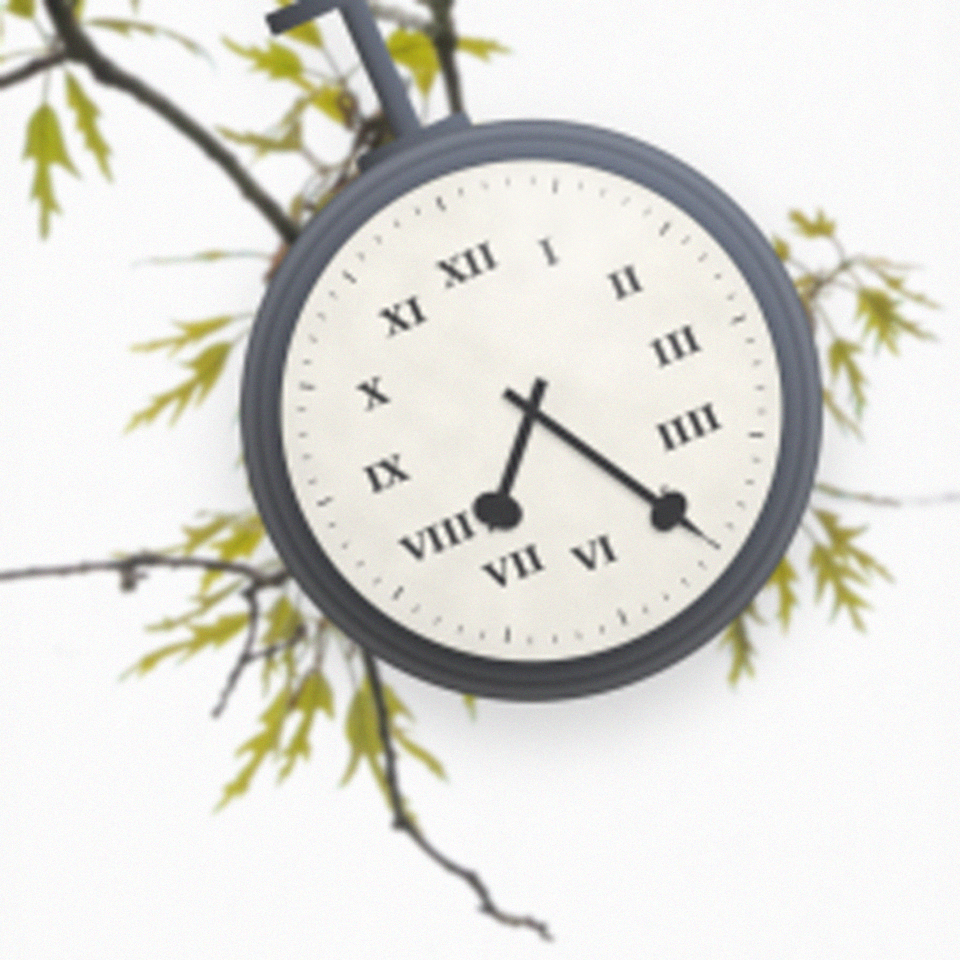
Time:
{"hour": 7, "minute": 25}
